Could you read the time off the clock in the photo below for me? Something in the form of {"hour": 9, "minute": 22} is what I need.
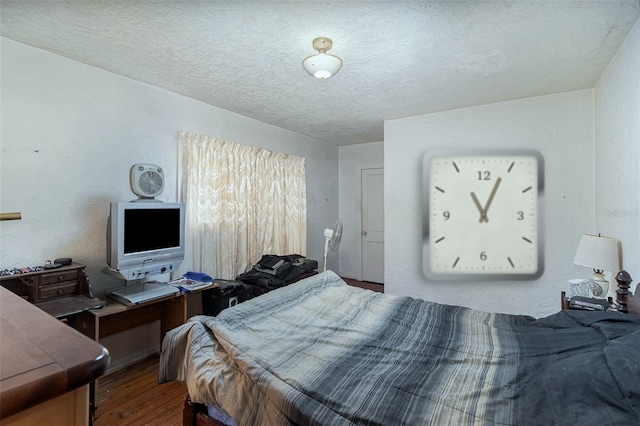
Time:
{"hour": 11, "minute": 4}
